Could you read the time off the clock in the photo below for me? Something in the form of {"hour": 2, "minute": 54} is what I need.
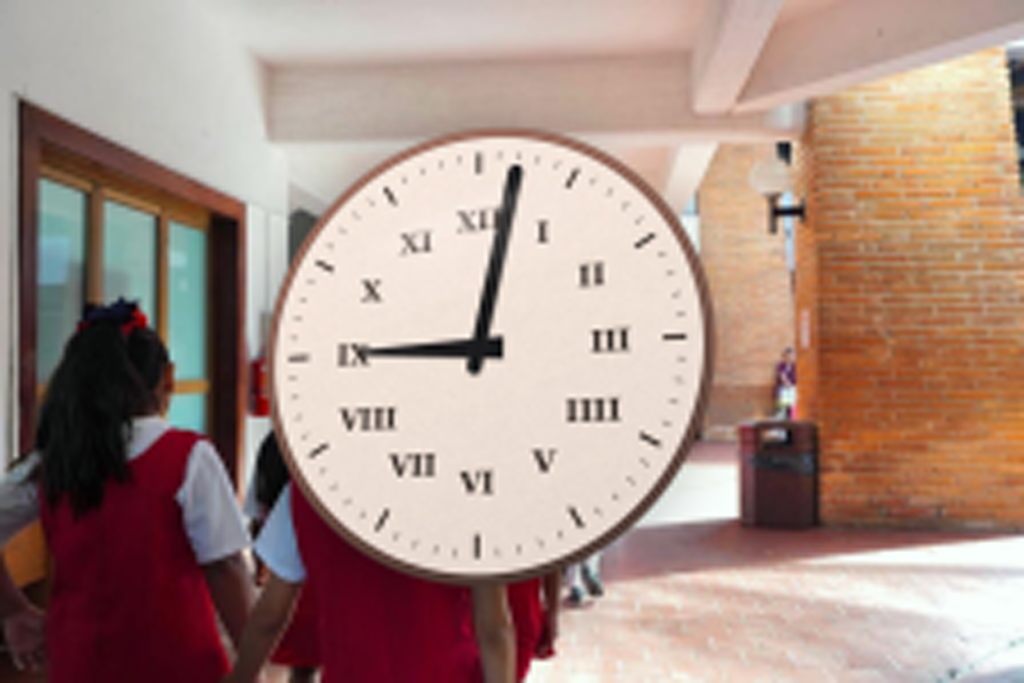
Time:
{"hour": 9, "minute": 2}
